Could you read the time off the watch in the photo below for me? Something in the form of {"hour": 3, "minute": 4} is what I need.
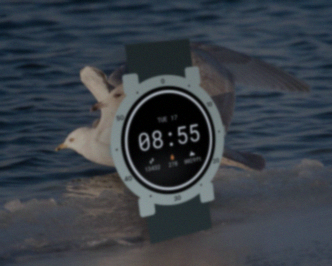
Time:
{"hour": 8, "minute": 55}
